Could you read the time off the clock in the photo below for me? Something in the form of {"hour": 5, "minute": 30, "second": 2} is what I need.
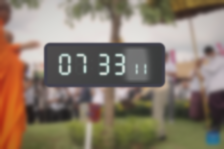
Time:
{"hour": 7, "minute": 33, "second": 11}
